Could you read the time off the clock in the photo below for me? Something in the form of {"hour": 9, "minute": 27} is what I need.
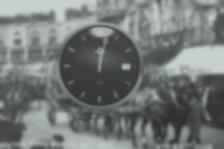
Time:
{"hour": 12, "minute": 2}
